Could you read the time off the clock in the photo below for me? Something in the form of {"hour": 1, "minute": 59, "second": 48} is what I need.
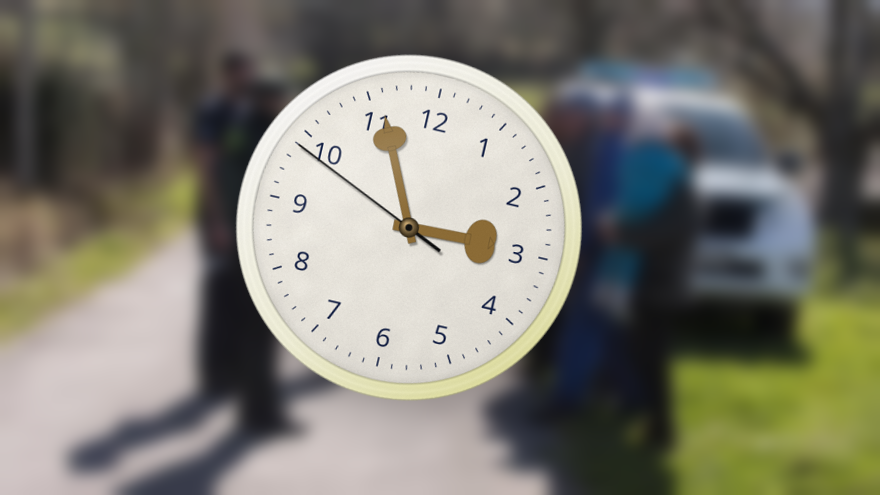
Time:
{"hour": 2, "minute": 55, "second": 49}
